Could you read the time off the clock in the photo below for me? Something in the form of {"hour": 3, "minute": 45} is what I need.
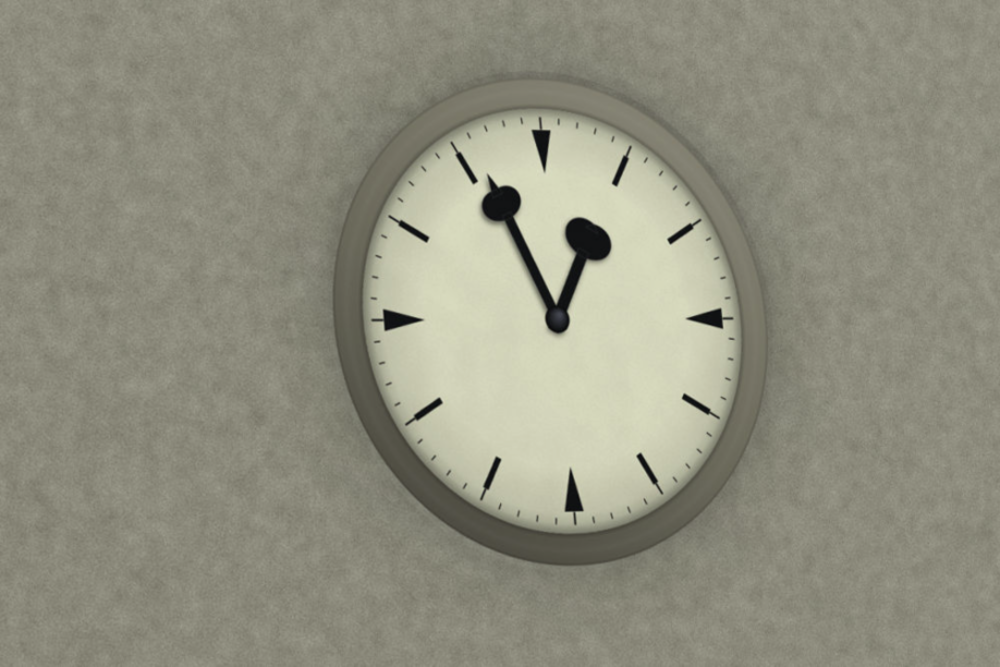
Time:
{"hour": 12, "minute": 56}
